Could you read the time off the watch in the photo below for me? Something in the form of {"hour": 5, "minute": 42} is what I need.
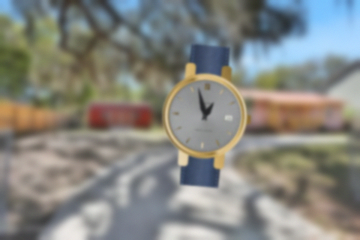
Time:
{"hour": 12, "minute": 57}
